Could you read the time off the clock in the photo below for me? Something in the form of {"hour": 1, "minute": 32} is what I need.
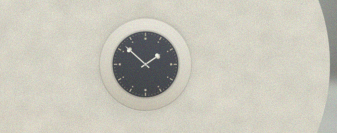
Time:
{"hour": 1, "minute": 52}
